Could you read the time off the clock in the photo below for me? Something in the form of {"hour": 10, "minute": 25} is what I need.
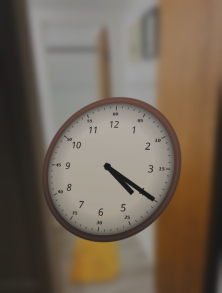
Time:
{"hour": 4, "minute": 20}
